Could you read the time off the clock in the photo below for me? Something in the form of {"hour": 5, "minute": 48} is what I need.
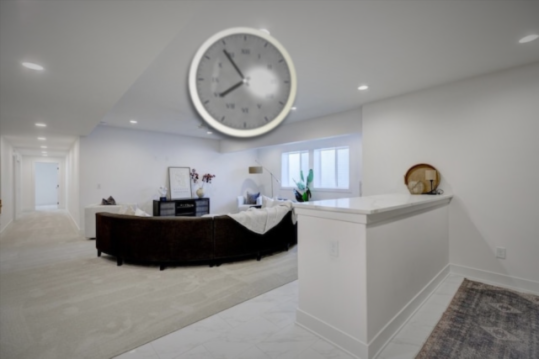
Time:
{"hour": 7, "minute": 54}
